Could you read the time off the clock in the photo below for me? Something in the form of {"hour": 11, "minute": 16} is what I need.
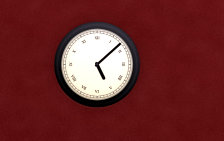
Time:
{"hour": 5, "minute": 8}
